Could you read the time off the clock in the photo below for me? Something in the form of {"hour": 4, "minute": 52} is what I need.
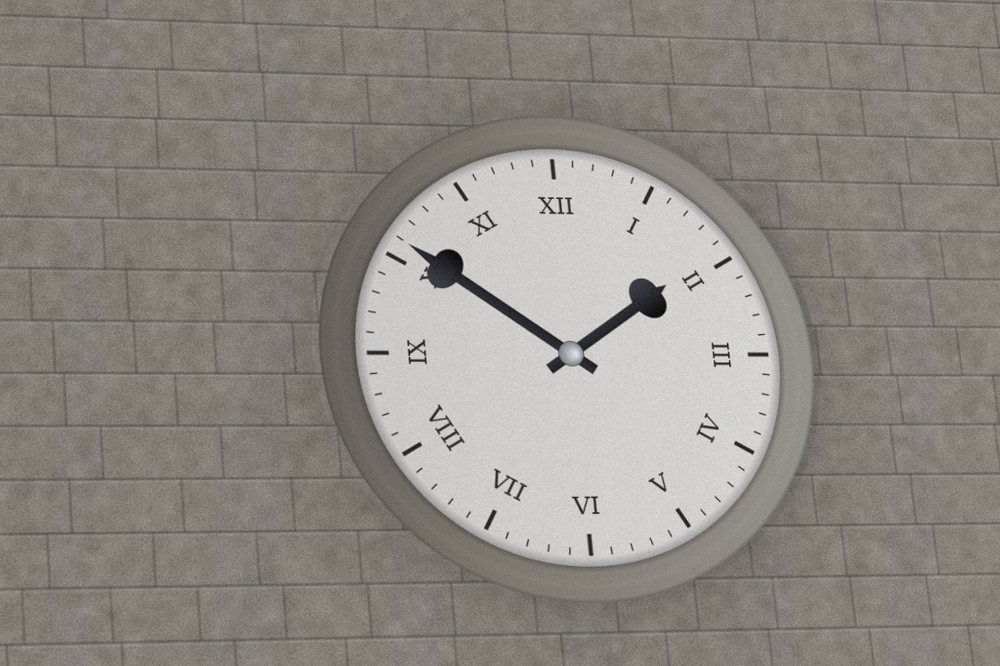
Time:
{"hour": 1, "minute": 51}
